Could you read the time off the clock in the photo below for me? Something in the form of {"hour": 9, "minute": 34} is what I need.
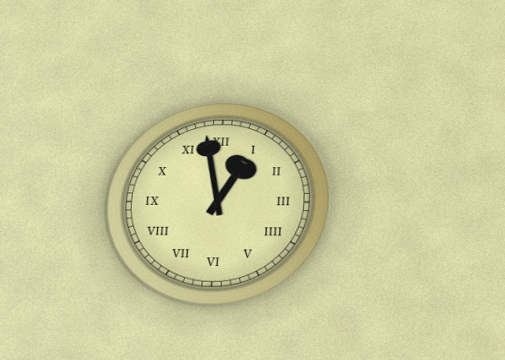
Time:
{"hour": 12, "minute": 58}
